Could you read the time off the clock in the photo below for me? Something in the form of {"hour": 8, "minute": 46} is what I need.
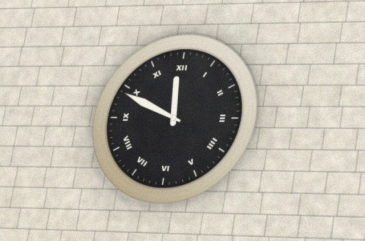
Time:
{"hour": 11, "minute": 49}
